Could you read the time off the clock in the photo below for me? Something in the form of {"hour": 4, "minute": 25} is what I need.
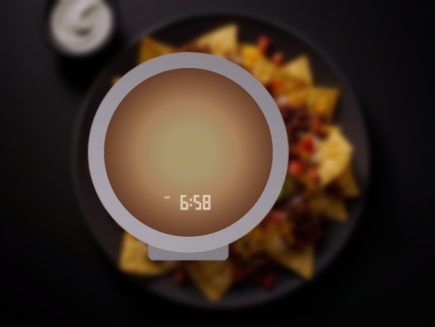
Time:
{"hour": 6, "minute": 58}
